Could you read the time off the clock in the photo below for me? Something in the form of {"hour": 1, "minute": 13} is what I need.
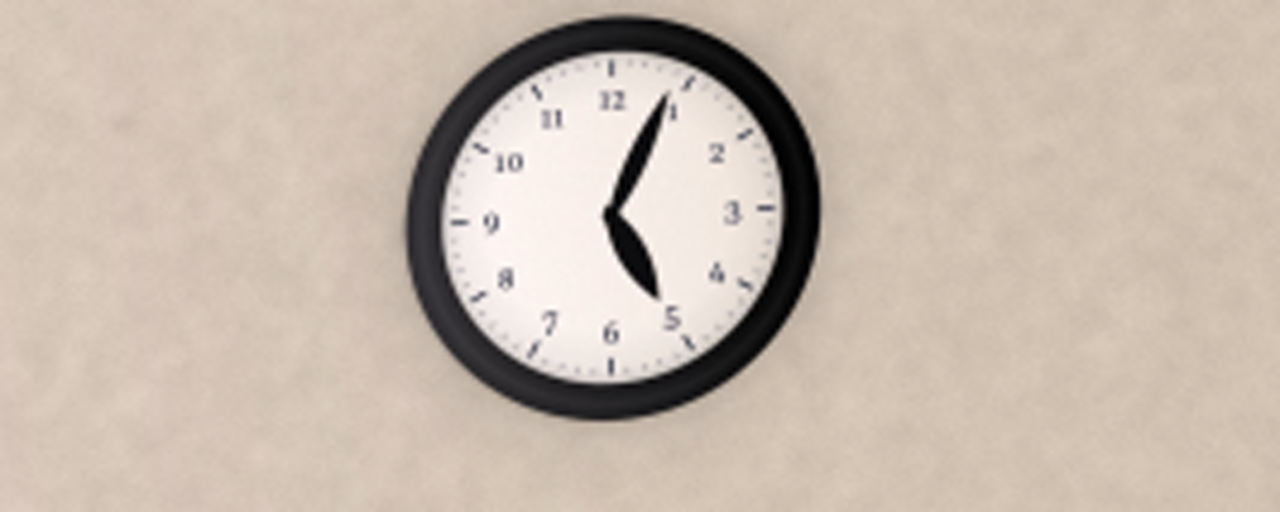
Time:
{"hour": 5, "minute": 4}
